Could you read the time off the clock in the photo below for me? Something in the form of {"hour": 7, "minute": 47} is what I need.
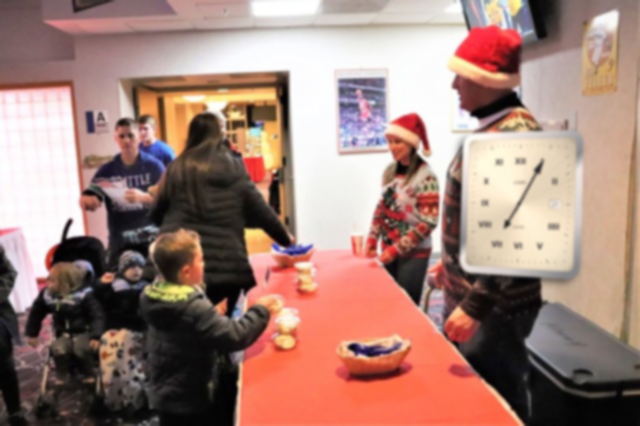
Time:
{"hour": 7, "minute": 5}
